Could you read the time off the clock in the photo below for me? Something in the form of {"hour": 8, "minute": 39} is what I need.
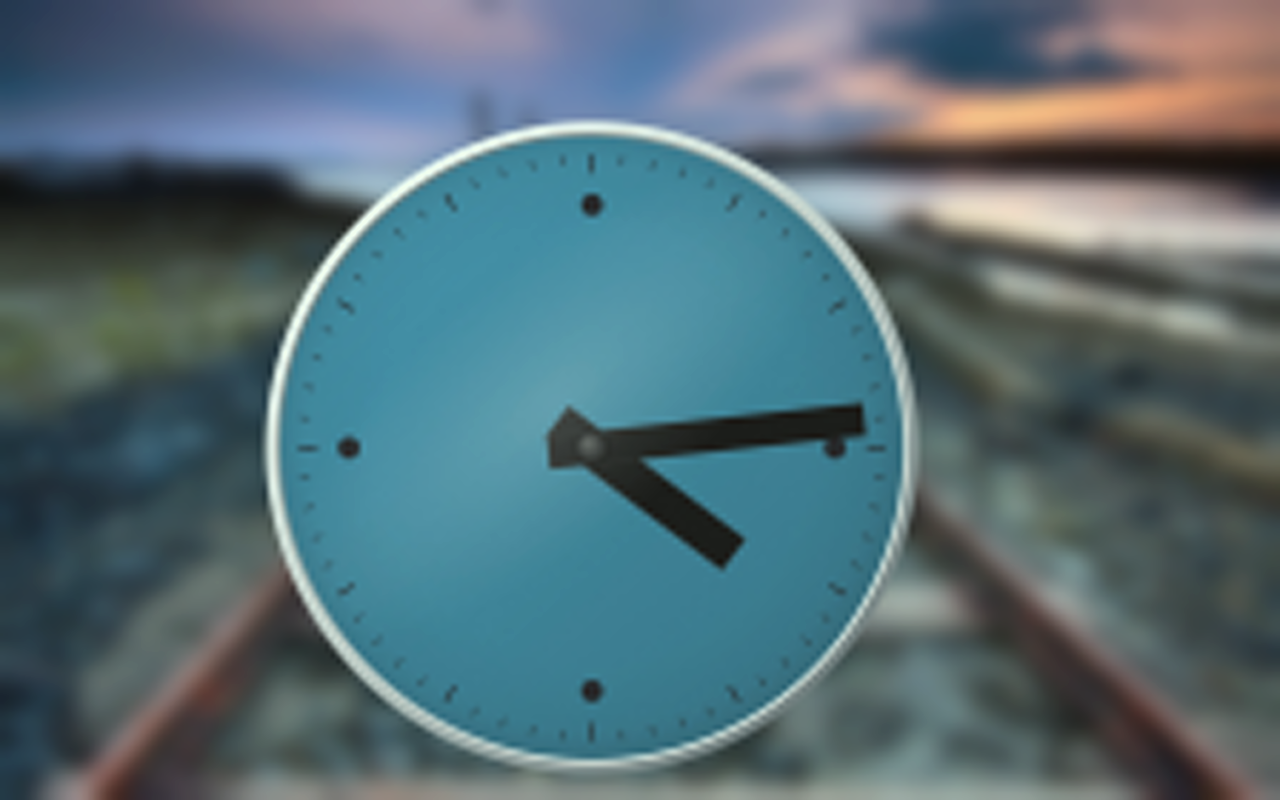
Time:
{"hour": 4, "minute": 14}
